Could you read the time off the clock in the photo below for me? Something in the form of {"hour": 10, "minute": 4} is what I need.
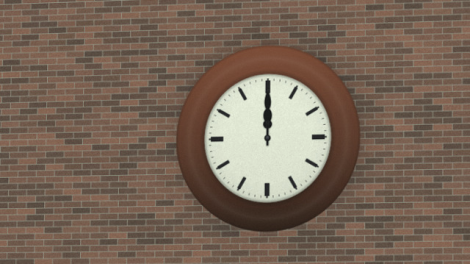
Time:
{"hour": 12, "minute": 0}
